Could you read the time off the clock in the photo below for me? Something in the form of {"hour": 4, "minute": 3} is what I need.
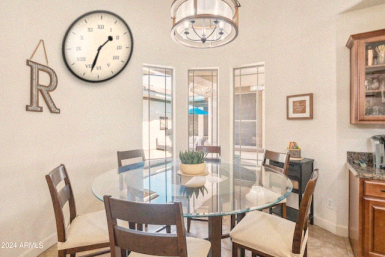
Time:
{"hour": 1, "minute": 33}
